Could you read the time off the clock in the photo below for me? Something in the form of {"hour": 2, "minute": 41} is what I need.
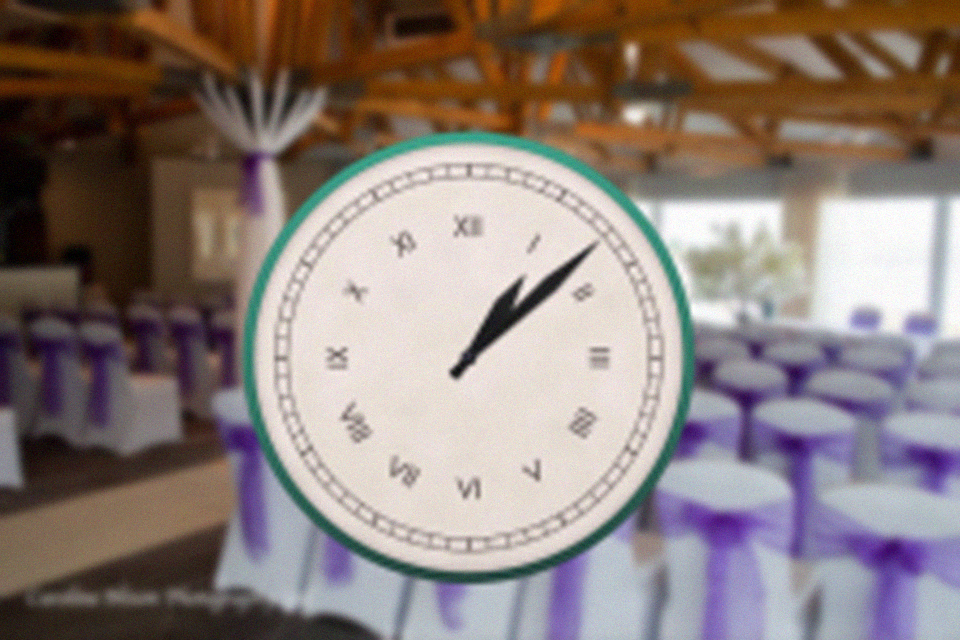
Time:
{"hour": 1, "minute": 8}
